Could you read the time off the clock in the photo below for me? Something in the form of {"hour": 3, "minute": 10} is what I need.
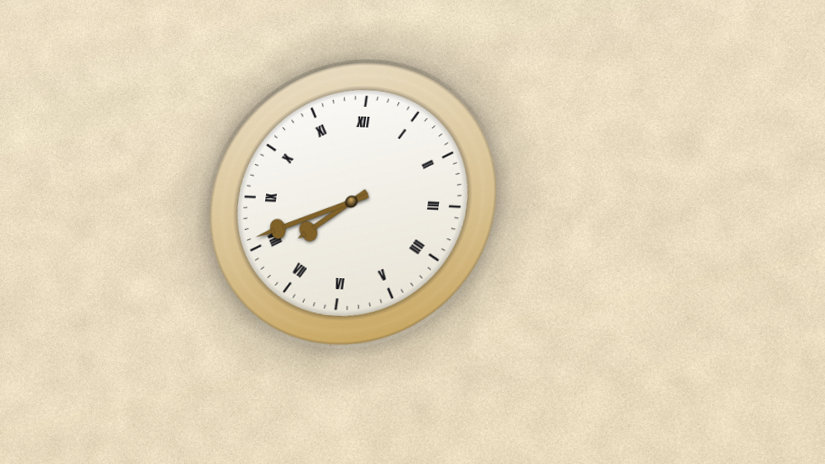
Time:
{"hour": 7, "minute": 41}
